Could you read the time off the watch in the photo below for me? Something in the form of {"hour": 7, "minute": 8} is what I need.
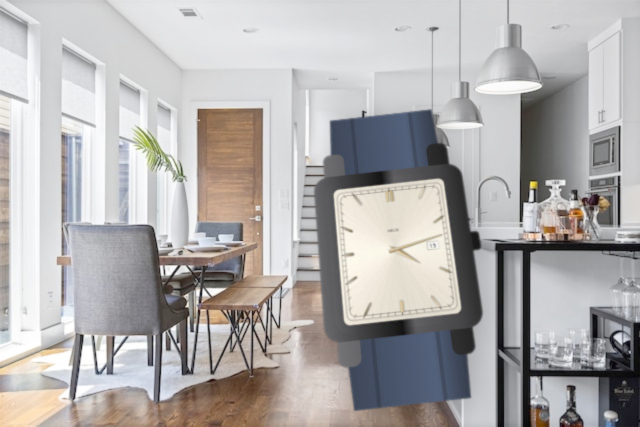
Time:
{"hour": 4, "minute": 13}
